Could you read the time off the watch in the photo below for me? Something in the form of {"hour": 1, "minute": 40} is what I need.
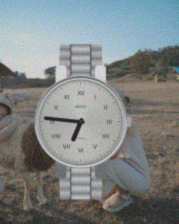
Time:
{"hour": 6, "minute": 46}
